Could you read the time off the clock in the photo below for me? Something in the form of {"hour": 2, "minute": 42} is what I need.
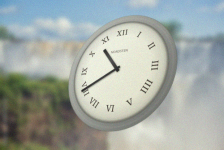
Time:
{"hour": 10, "minute": 40}
